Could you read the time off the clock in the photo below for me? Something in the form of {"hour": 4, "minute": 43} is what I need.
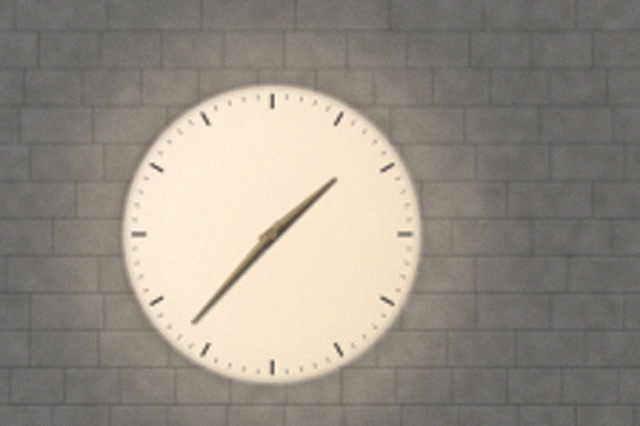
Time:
{"hour": 1, "minute": 37}
